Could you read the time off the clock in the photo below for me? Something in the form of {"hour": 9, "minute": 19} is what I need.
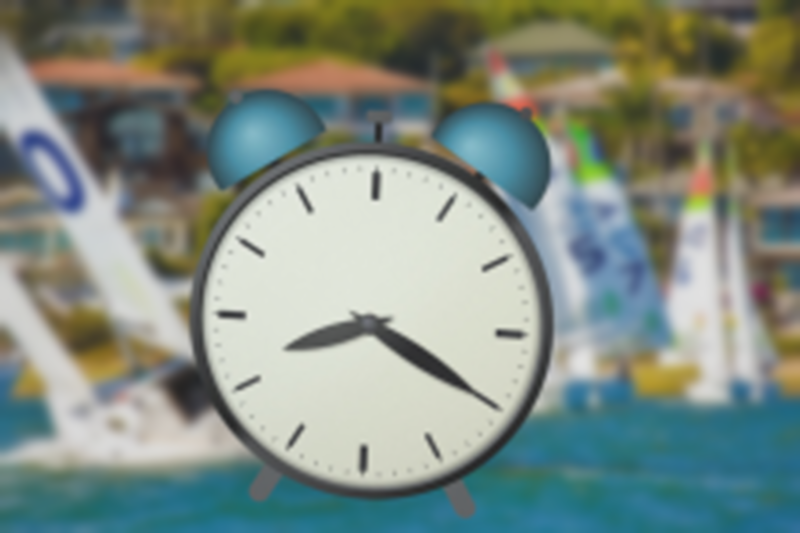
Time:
{"hour": 8, "minute": 20}
